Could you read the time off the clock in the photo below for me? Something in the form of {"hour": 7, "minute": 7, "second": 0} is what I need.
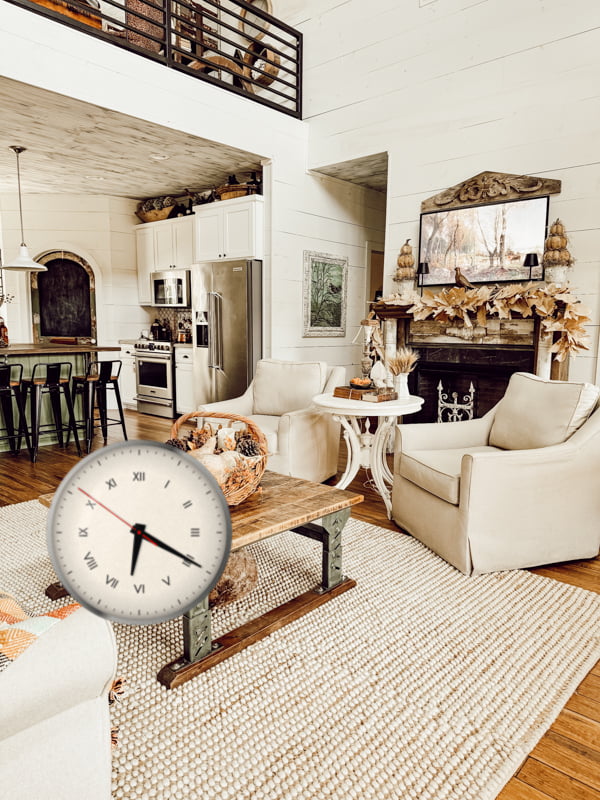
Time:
{"hour": 6, "minute": 19, "second": 51}
